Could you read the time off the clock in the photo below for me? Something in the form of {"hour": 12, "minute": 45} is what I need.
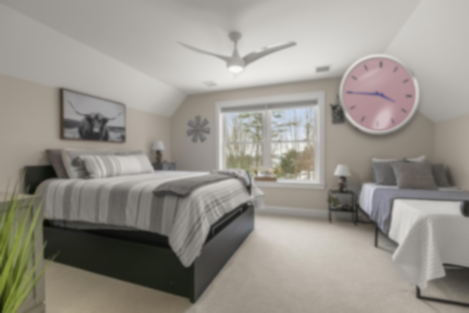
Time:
{"hour": 3, "minute": 45}
